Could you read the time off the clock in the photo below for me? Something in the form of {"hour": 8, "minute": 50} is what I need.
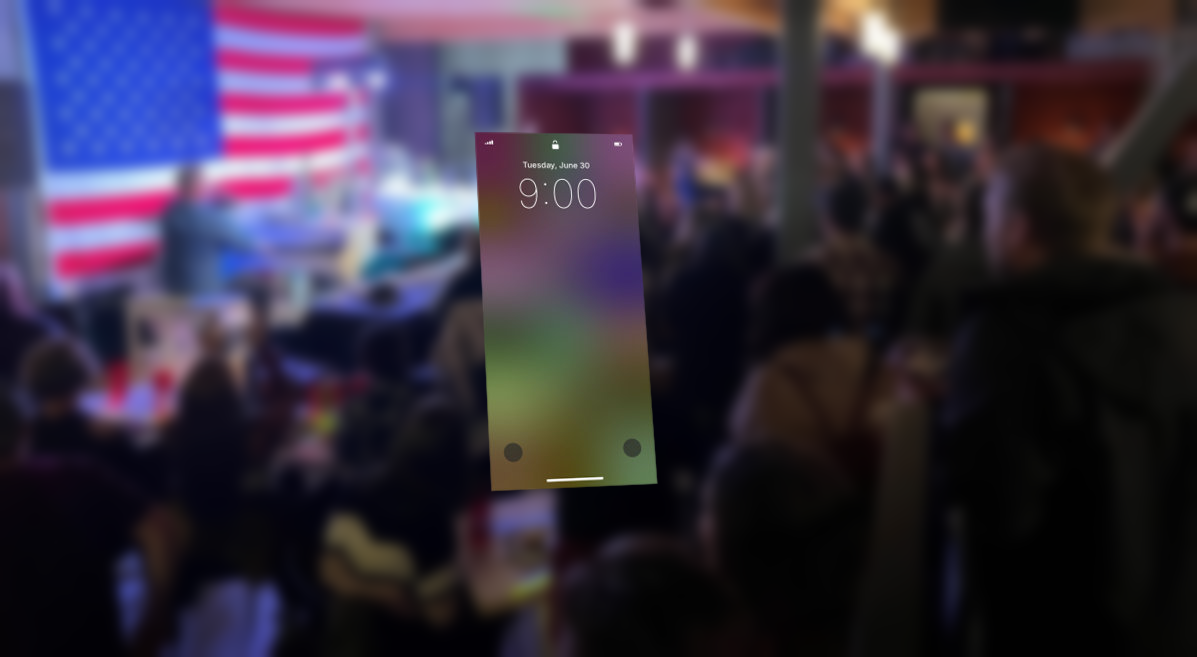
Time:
{"hour": 9, "minute": 0}
